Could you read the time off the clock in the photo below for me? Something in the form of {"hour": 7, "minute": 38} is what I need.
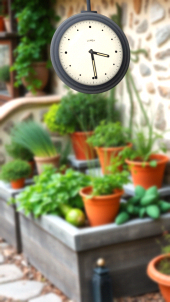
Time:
{"hour": 3, "minute": 29}
